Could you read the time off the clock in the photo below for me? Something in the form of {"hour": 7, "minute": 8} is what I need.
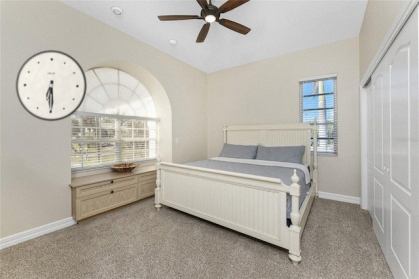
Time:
{"hour": 6, "minute": 30}
